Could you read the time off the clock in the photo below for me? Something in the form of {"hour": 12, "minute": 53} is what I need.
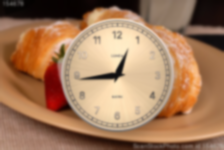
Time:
{"hour": 12, "minute": 44}
